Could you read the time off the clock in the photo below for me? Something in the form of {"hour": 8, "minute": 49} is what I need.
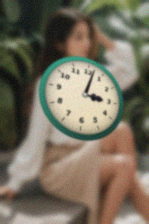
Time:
{"hour": 3, "minute": 2}
